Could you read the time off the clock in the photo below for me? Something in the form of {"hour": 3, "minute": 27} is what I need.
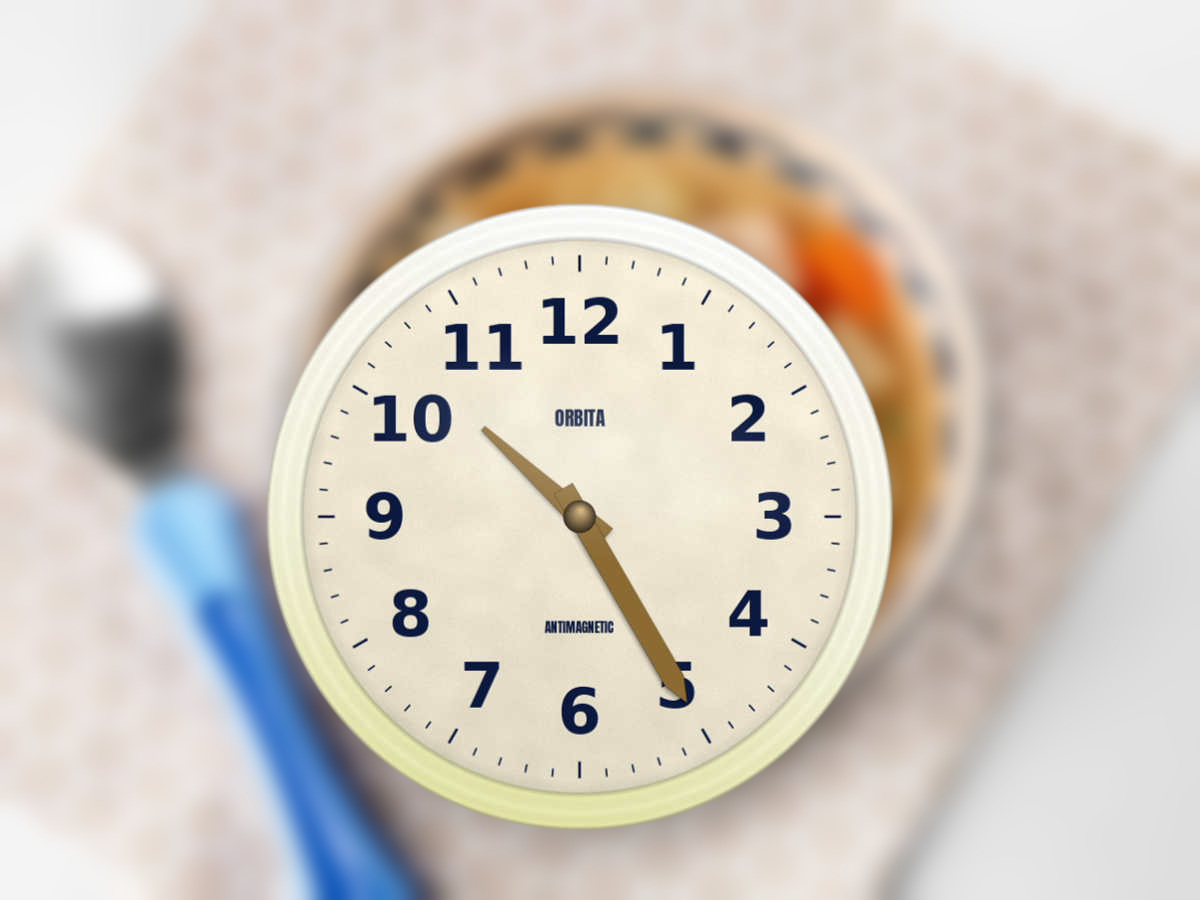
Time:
{"hour": 10, "minute": 25}
